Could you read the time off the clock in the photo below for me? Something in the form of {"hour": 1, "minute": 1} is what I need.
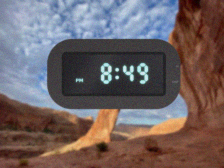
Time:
{"hour": 8, "minute": 49}
